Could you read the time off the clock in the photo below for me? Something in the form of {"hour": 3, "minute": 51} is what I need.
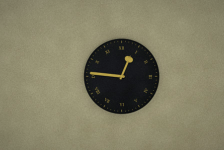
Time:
{"hour": 12, "minute": 46}
